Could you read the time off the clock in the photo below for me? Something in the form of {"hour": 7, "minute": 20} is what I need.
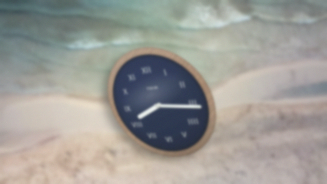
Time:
{"hour": 8, "minute": 16}
